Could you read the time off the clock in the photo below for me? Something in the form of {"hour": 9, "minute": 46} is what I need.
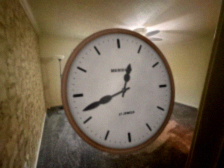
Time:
{"hour": 12, "minute": 42}
